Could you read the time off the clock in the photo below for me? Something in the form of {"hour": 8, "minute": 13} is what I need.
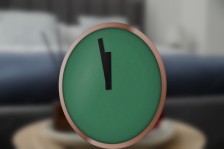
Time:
{"hour": 11, "minute": 58}
